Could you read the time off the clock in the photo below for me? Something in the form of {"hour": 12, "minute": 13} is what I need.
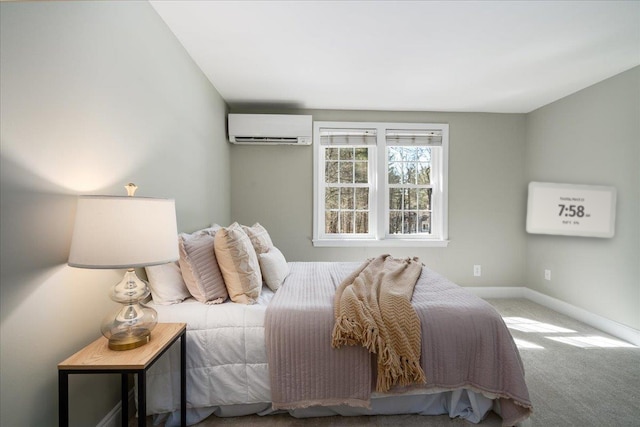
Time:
{"hour": 7, "minute": 58}
